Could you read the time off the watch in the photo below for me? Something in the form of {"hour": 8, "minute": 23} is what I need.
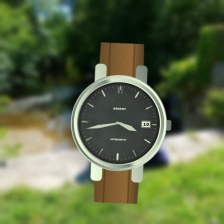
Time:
{"hour": 3, "minute": 43}
